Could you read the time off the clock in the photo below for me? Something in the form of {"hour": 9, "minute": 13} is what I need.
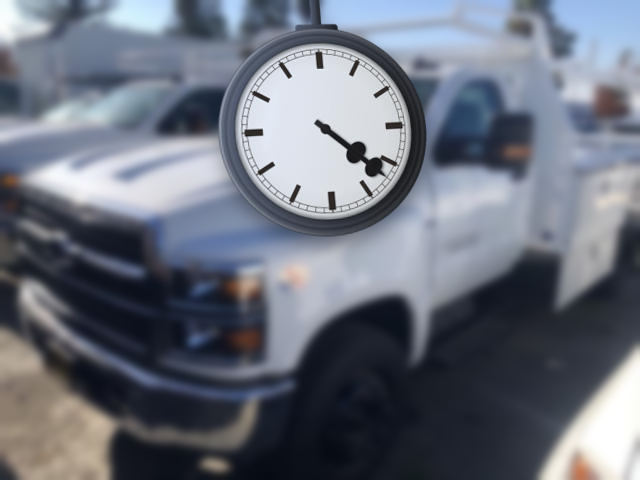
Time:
{"hour": 4, "minute": 22}
